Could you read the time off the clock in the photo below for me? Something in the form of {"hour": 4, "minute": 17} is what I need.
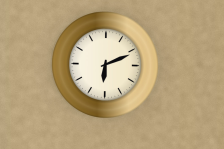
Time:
{"hour": 6, "minute": 11}
